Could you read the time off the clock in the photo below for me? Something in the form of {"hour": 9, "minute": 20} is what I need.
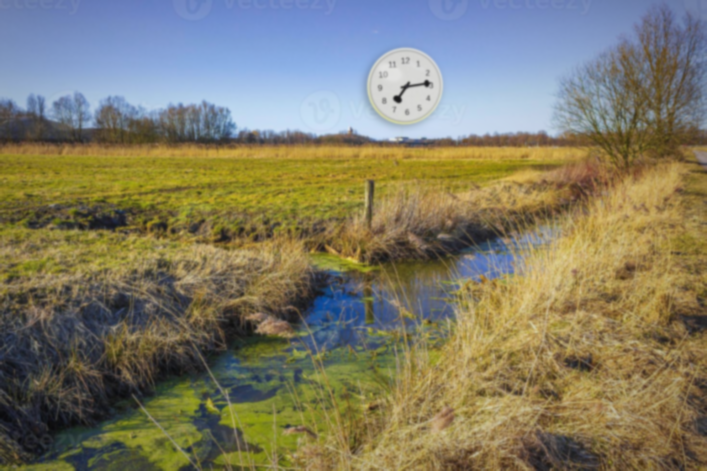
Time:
{"hour": 7, "minute": 14}
